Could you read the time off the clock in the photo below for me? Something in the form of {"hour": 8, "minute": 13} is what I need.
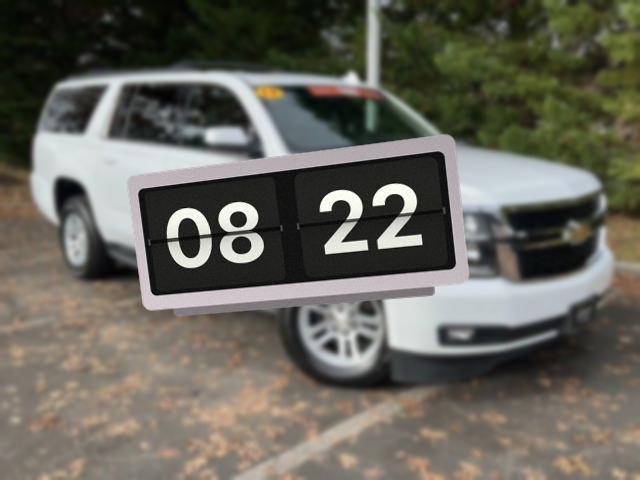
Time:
{"hour": 8, "minute": 22}
